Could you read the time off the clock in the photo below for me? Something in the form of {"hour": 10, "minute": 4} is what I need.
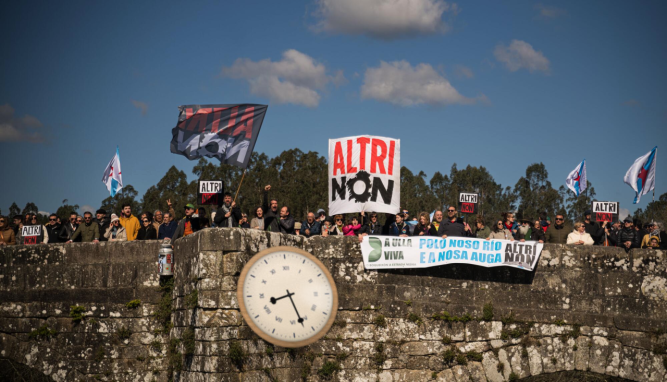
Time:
{"hour": 8, "minute": 27}
